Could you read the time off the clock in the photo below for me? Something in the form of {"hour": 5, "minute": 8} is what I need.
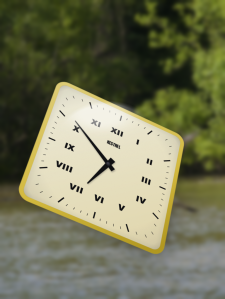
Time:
{"hour": 6, "minute": 51}
